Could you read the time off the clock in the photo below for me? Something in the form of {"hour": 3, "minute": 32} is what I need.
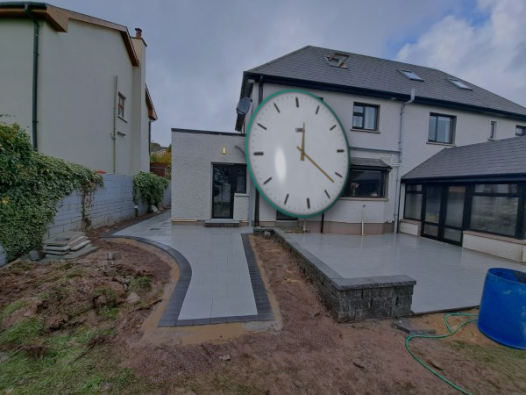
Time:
{"hour": 12, "minute": 22}
